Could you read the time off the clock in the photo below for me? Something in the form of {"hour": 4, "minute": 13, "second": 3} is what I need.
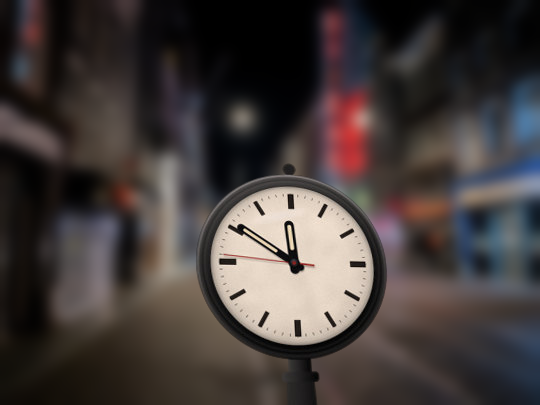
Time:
{"hour": 11, "minute": 50, "second": 46}
